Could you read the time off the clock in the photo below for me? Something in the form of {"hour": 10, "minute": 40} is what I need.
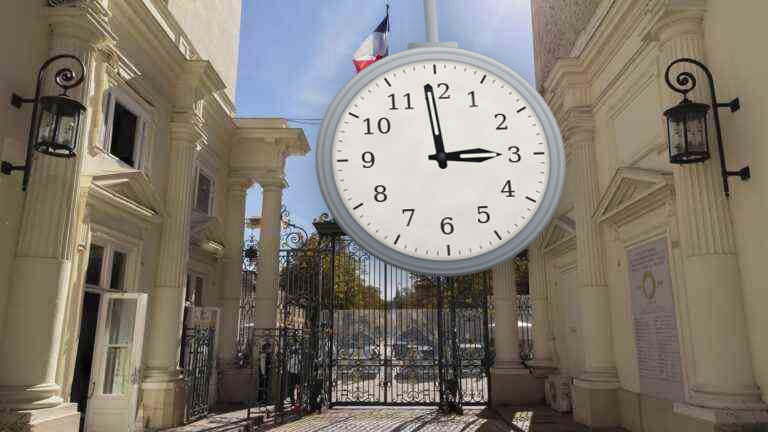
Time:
{"hour": 2, "minute": 59}
